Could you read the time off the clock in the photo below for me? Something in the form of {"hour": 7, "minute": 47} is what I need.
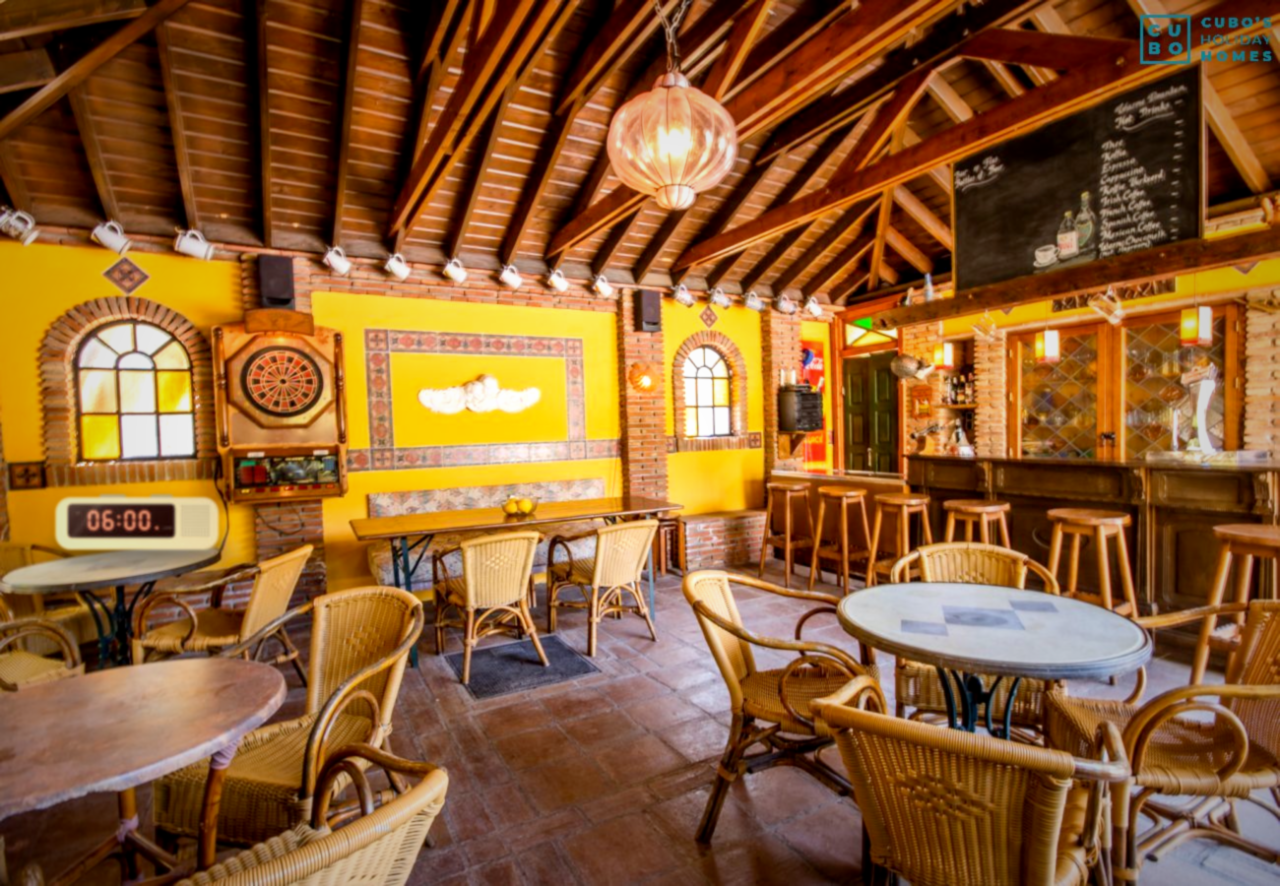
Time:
{"hour": 6, "minute": 0}
